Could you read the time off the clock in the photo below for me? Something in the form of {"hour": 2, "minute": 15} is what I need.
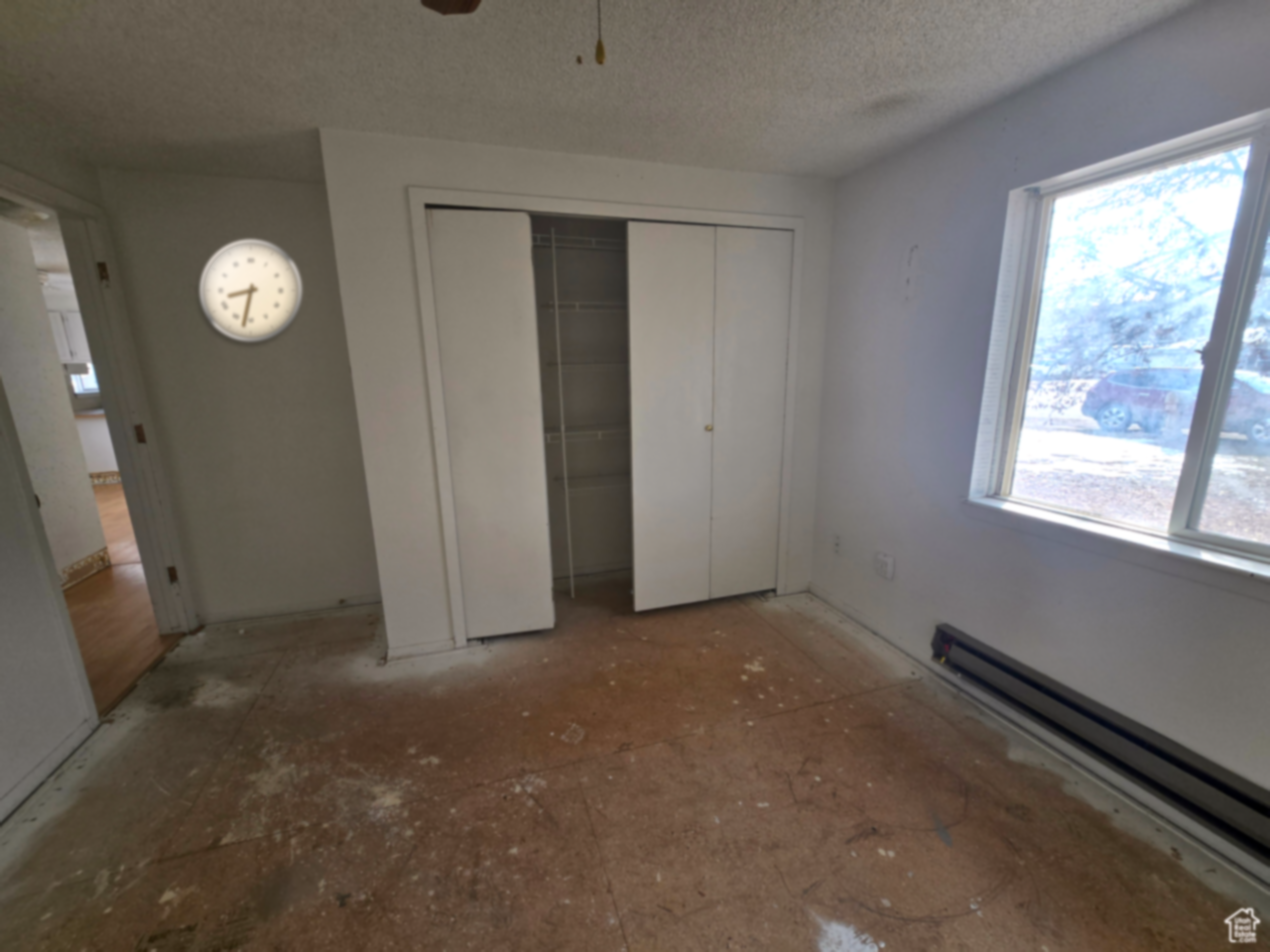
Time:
{"hour": 8, "minute": 32}
